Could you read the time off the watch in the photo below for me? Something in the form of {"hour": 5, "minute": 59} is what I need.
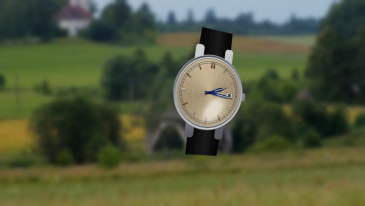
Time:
{"hour": 2, "minute": 16}
